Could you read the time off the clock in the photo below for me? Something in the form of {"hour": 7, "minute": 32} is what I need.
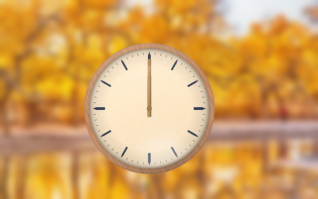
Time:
{"hour": 12, "minute": 0}
